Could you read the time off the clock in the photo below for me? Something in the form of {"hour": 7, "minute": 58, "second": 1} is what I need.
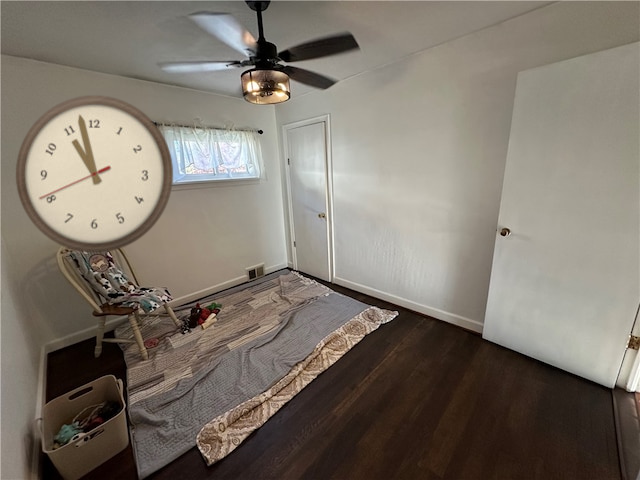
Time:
{"hour": 10, "minute": 57, "second": 41}
